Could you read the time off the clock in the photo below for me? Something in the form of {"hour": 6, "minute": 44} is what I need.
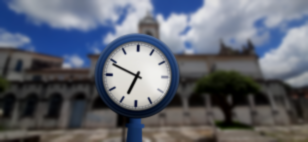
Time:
{"hour": 6, "minute": 49}
